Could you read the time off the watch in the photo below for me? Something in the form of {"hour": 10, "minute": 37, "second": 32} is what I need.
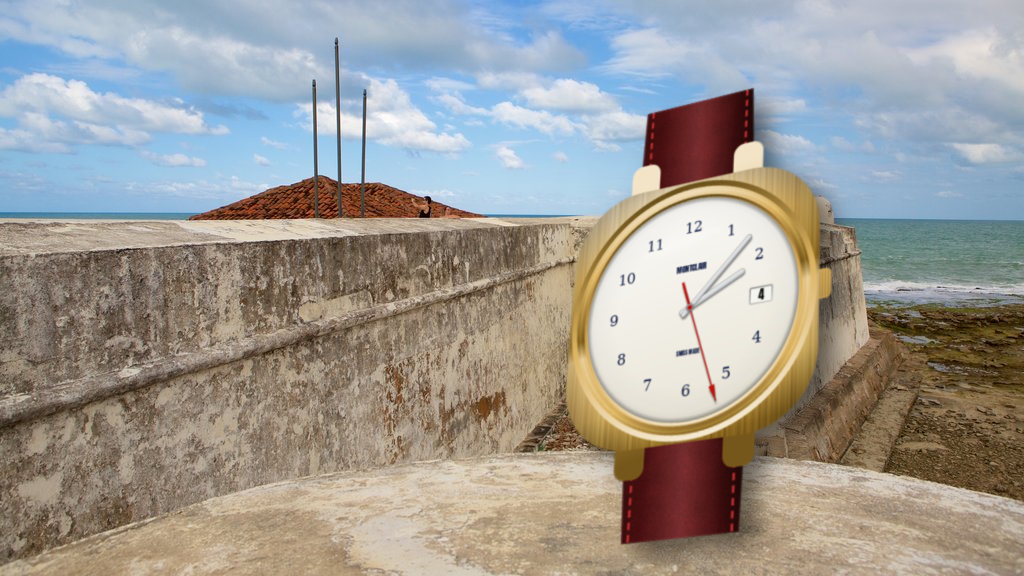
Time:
{"hour": 2, "minute": 7, "second": 27}
